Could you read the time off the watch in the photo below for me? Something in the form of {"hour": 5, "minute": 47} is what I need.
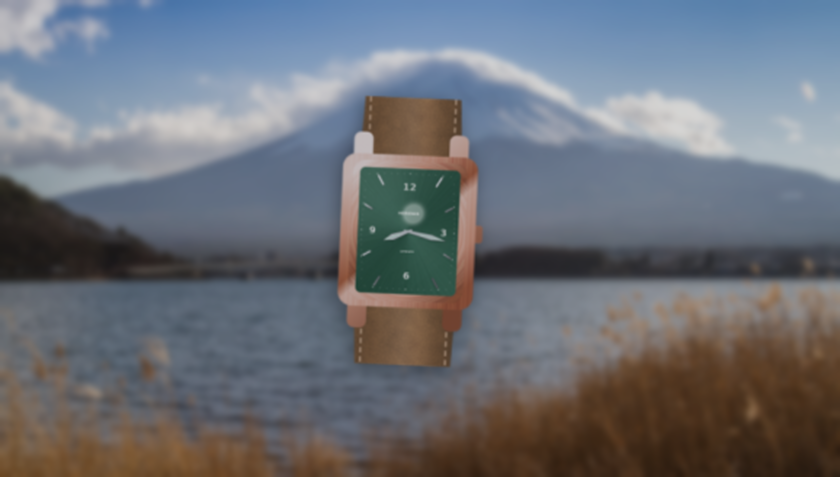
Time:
{"hour": 8, "minute": 17}
